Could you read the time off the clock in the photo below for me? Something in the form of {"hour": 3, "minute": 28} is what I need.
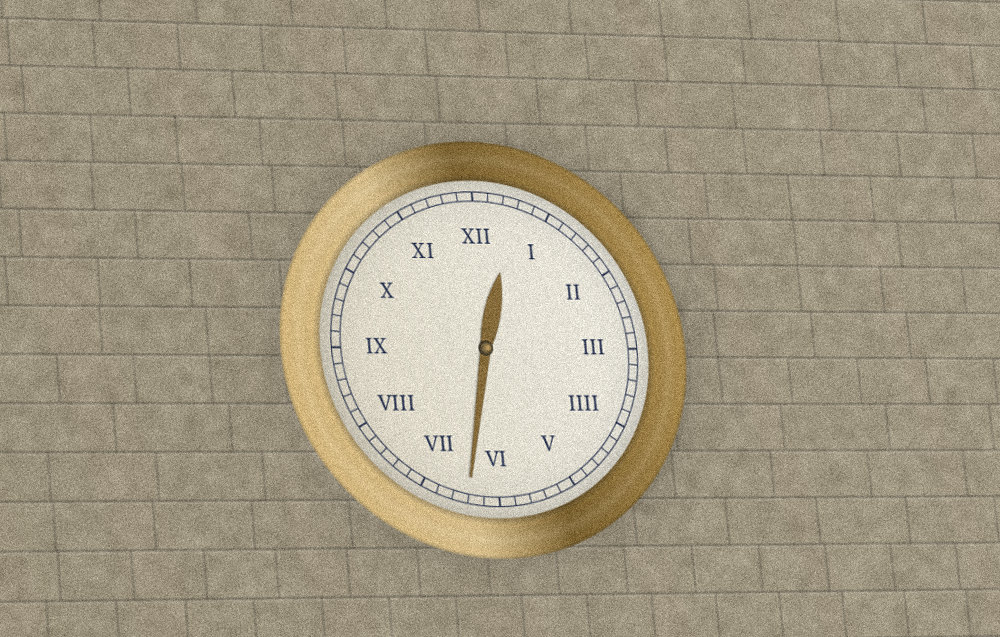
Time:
{"hour": 12, "minute": 32}
